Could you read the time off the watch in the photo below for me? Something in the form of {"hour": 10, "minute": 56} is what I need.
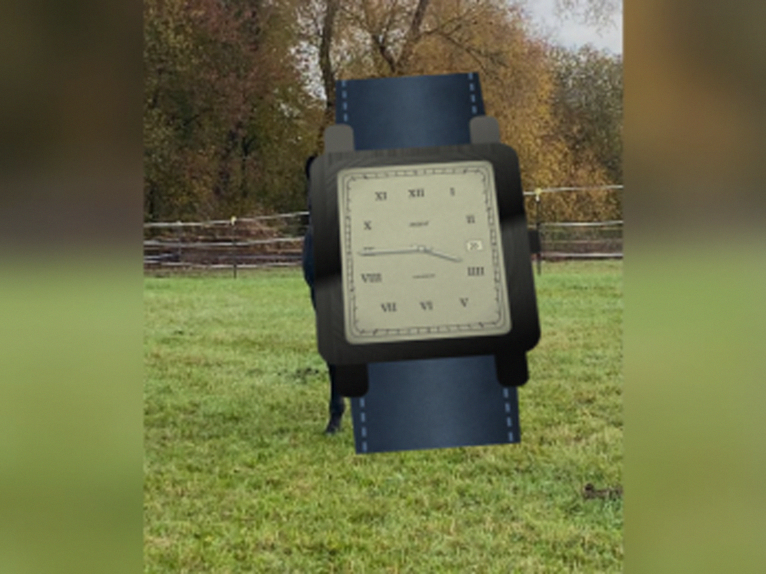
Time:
{"hour": 3, "minute": 45}
